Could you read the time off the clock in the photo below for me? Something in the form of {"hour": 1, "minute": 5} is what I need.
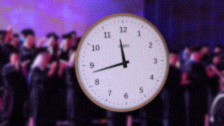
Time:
{"hour": 11, "minute": 43}
